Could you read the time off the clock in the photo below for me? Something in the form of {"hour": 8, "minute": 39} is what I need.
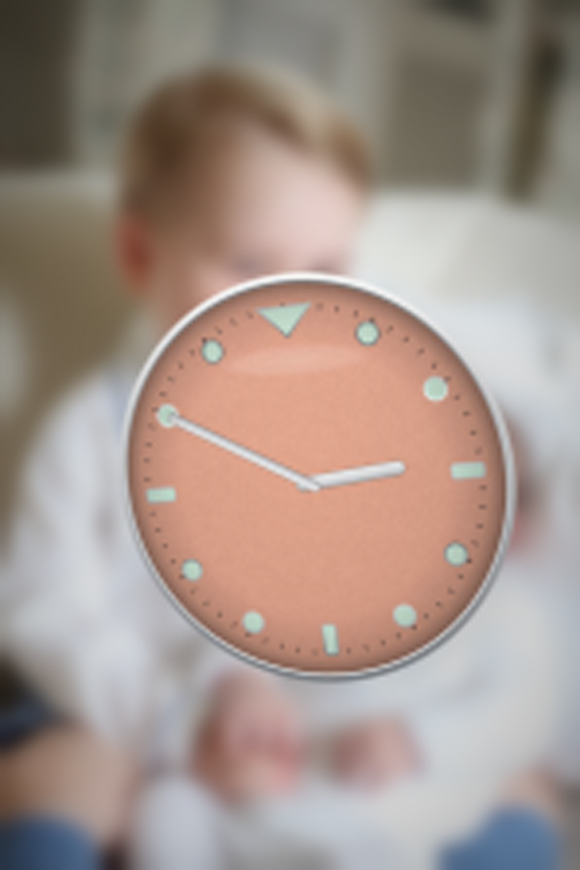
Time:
{"hour": 2, "minute": 50}
